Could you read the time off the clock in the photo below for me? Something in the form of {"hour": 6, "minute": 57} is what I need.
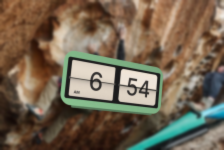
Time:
{"hour": 6, "minute": 54}
